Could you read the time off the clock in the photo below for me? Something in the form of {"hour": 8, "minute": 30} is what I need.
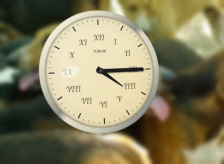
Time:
{"hour": 4, "minute": 15}
